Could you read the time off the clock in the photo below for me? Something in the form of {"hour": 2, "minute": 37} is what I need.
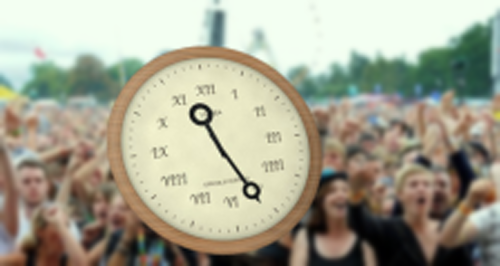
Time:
{"hour": 11, "minute": 26}
